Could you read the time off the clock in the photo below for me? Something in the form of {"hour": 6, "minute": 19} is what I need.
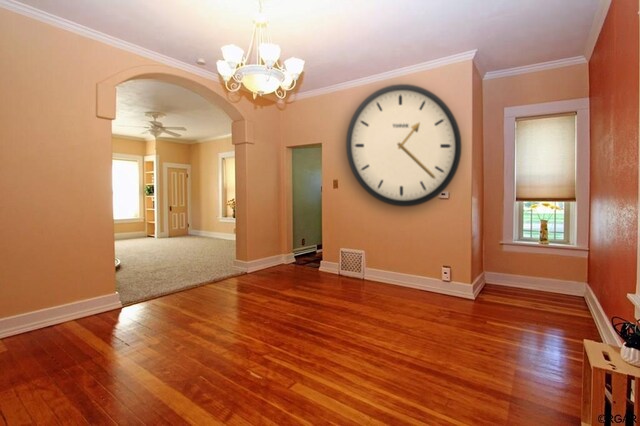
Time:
{"hour": 1, "minute": 22}
